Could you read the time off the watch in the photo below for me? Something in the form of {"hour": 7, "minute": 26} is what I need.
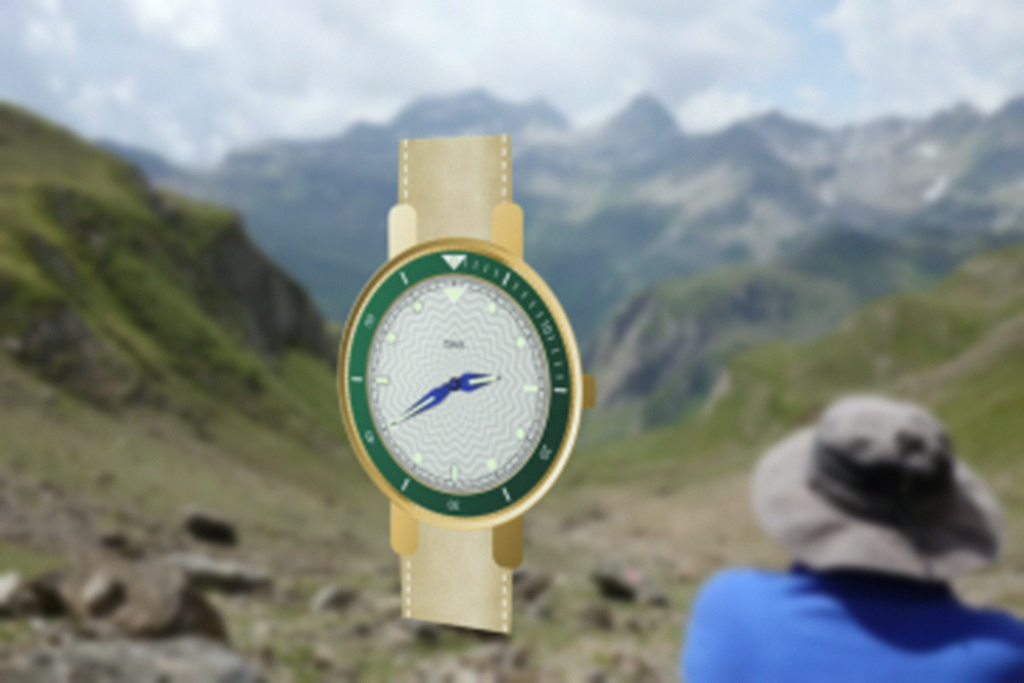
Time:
{"hour": 2, "minute": 40}
